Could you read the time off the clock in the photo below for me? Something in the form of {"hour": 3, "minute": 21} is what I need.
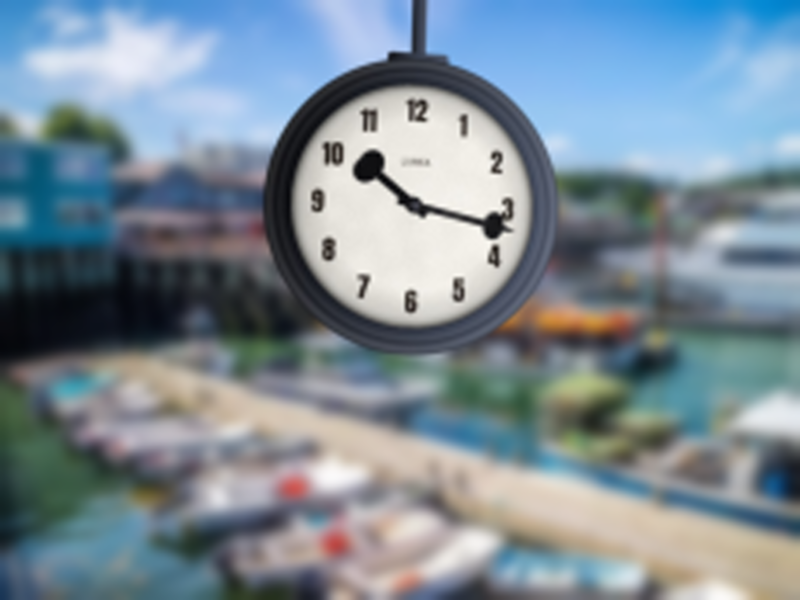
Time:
{"hour": 10, "minute": 17}
